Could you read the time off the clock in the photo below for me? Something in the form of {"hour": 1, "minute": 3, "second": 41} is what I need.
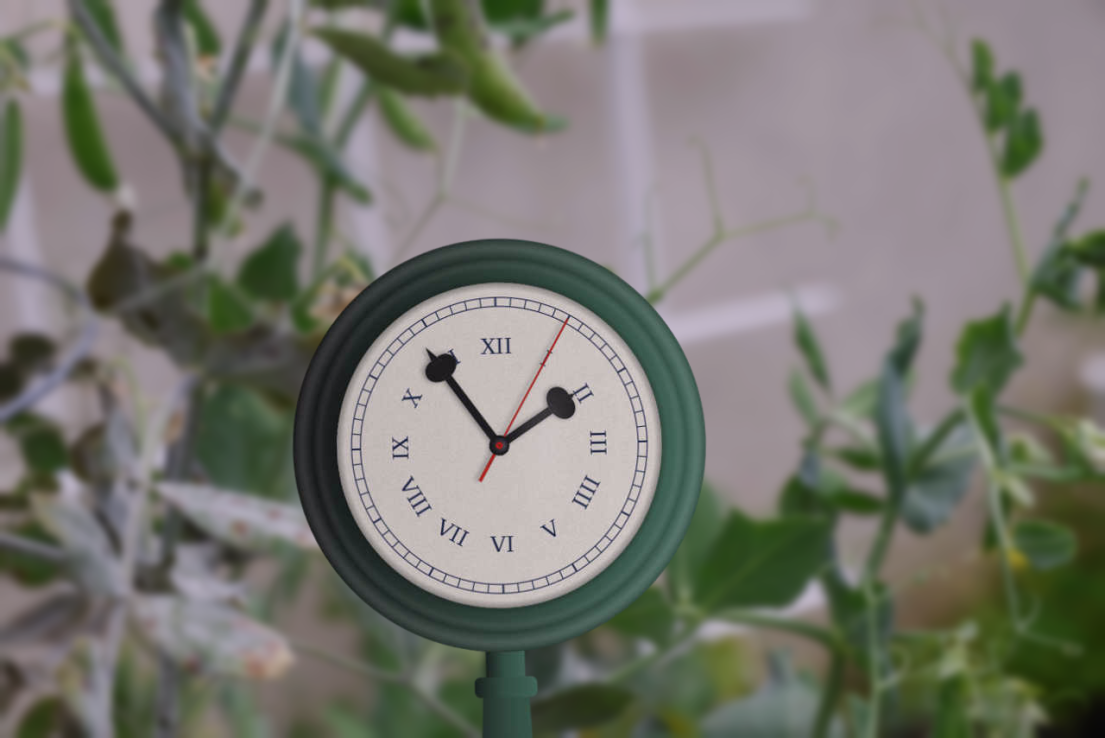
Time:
{"hour": 1, "minute": 54, "second": 5}
